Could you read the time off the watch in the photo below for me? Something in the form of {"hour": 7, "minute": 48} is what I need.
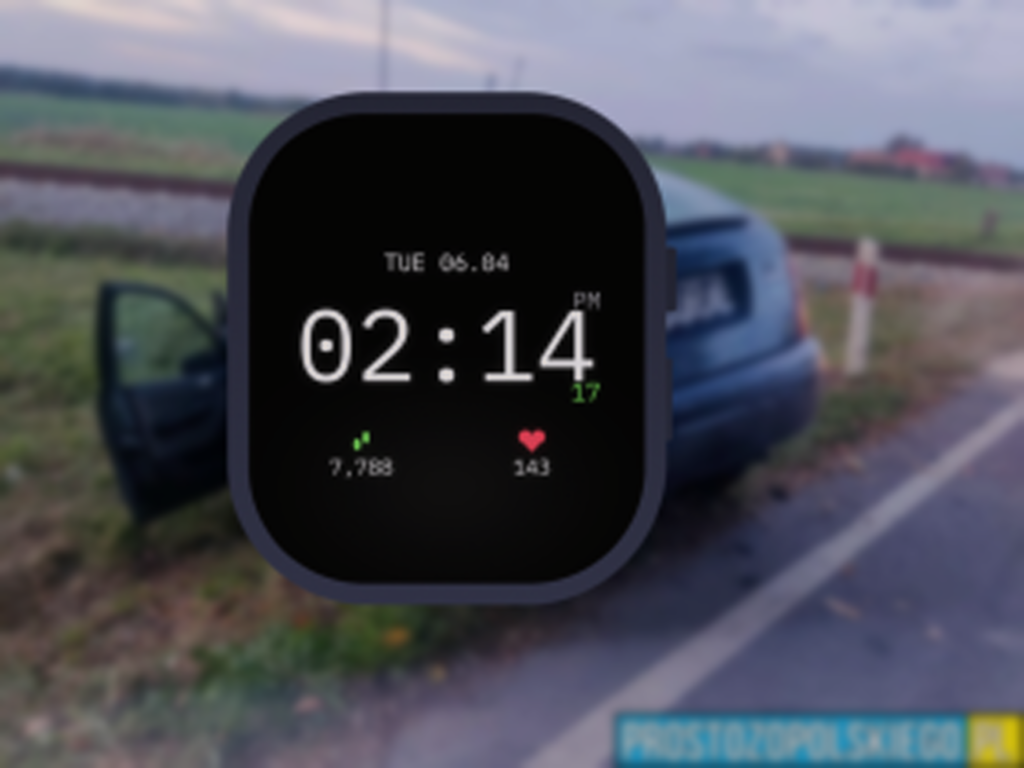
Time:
{"hour": 2, "minute": 14}
